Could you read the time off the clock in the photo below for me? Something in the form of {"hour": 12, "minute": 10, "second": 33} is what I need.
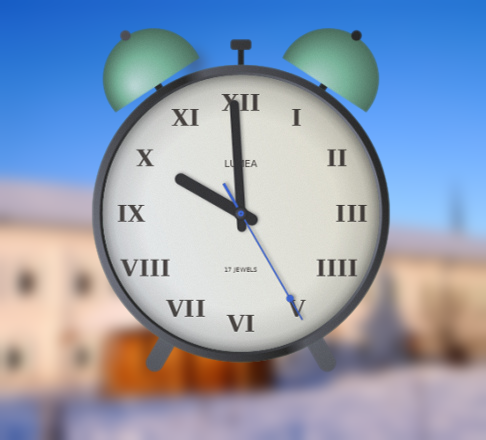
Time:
{"hour": 9, "minute": 59, "second": 25}
